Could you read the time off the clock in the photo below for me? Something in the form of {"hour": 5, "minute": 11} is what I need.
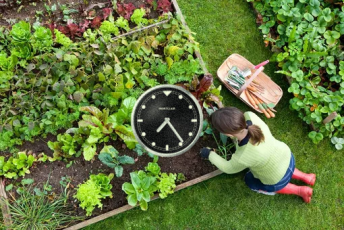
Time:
{"hour": 7, "minute": 24}
